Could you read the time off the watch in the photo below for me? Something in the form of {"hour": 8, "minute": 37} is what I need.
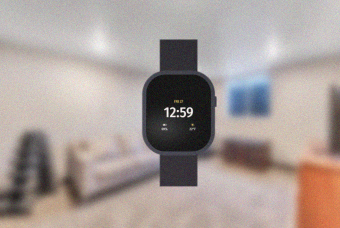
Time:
{"hour": 12, "minute": 59}
